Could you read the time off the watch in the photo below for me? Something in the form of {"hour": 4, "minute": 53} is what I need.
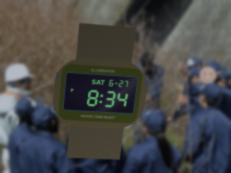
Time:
{"hour": 8, "minute": 34}
